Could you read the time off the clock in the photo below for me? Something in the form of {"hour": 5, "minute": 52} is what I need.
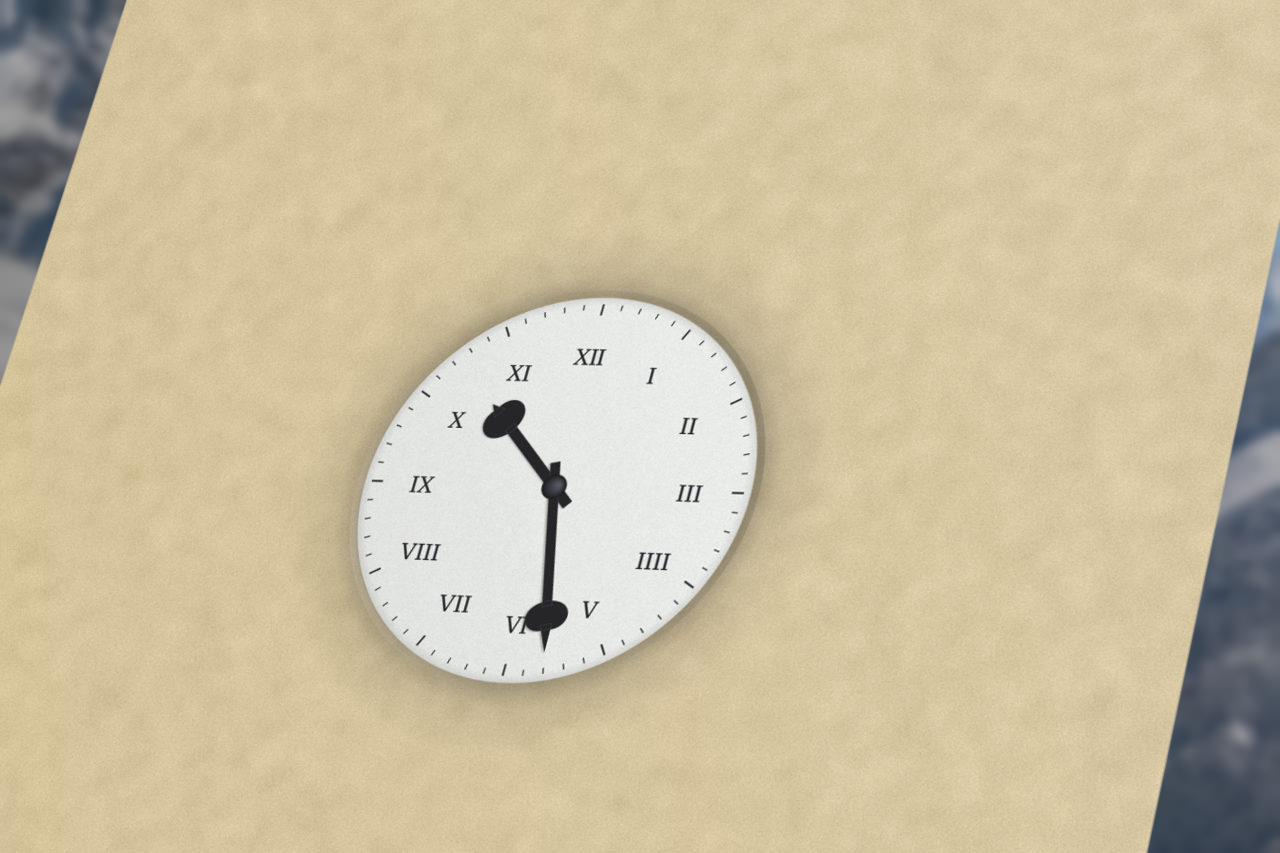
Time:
{"hour": 10, "minute": 28}
